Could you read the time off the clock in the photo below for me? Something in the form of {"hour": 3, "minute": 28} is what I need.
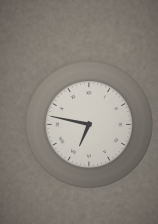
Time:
{"hour": 6, "minute": 47}
